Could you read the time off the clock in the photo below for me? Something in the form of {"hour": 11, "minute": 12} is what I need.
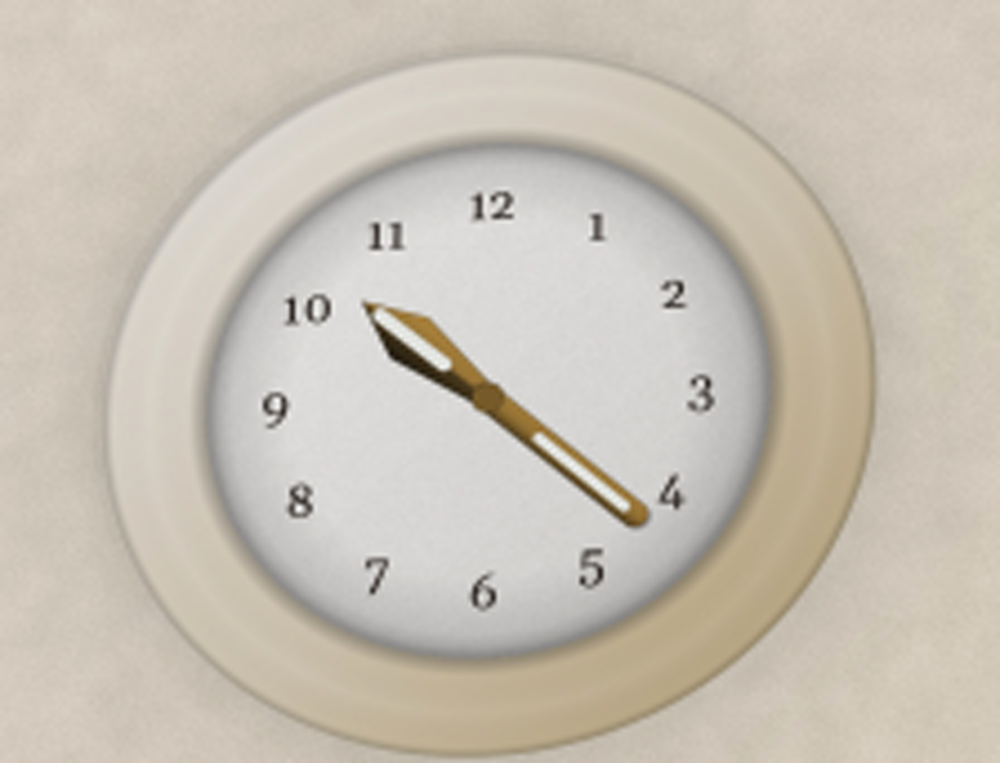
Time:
{"hour": 10, "minute": 22}
